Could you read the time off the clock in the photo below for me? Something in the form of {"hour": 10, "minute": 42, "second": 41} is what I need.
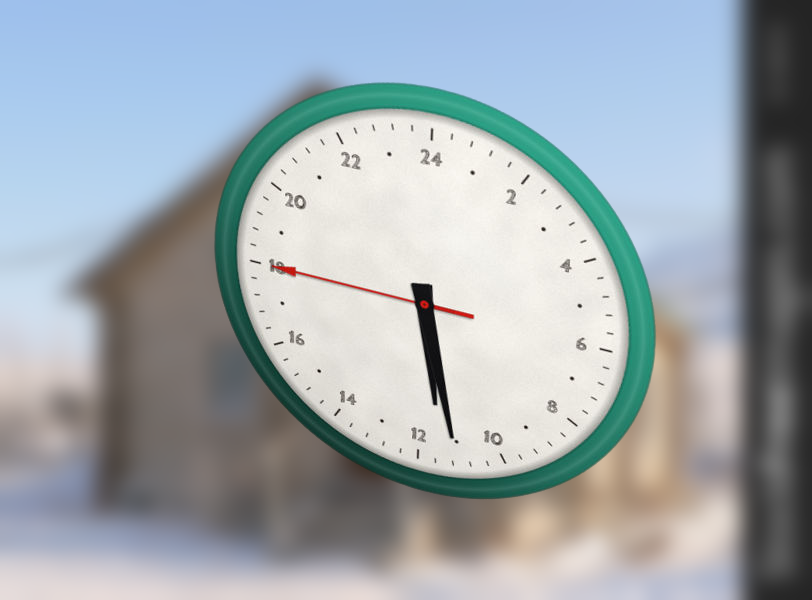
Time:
{"hour": 11, "minute": 27, "second": 45}
